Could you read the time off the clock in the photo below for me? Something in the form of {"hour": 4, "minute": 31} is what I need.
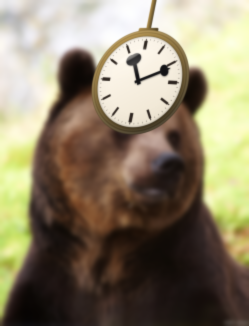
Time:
{"hour": 11, "minute": 11}
